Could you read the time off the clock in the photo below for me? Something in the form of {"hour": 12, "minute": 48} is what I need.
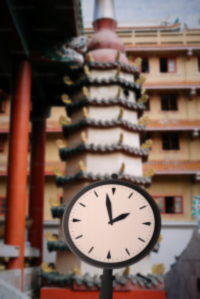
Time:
{"hour": 1, "minute": 58}
